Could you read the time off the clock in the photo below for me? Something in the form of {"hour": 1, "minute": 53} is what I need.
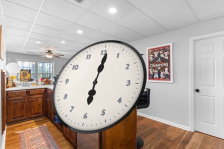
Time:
{"hour": 6, "minute": 1}
